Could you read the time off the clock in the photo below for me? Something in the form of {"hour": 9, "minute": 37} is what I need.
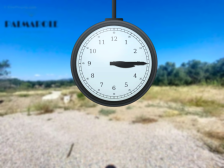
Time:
{"hour": 3, "minute": 15}
